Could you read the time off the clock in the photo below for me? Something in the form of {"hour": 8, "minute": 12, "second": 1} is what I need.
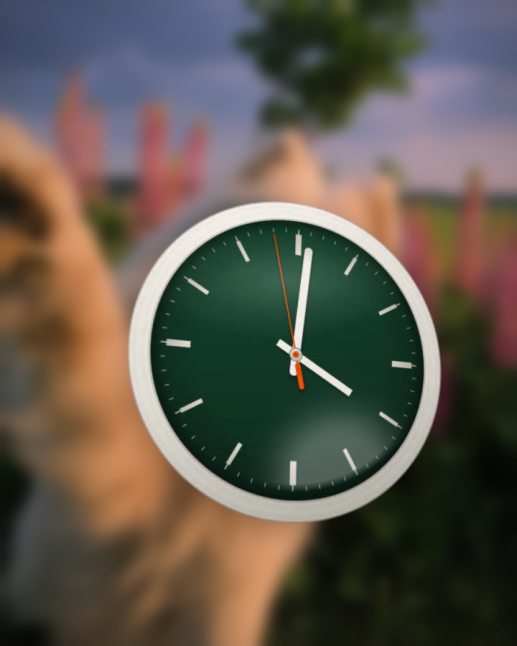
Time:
{"hour": 4, "minute": 0, "second": 58}
